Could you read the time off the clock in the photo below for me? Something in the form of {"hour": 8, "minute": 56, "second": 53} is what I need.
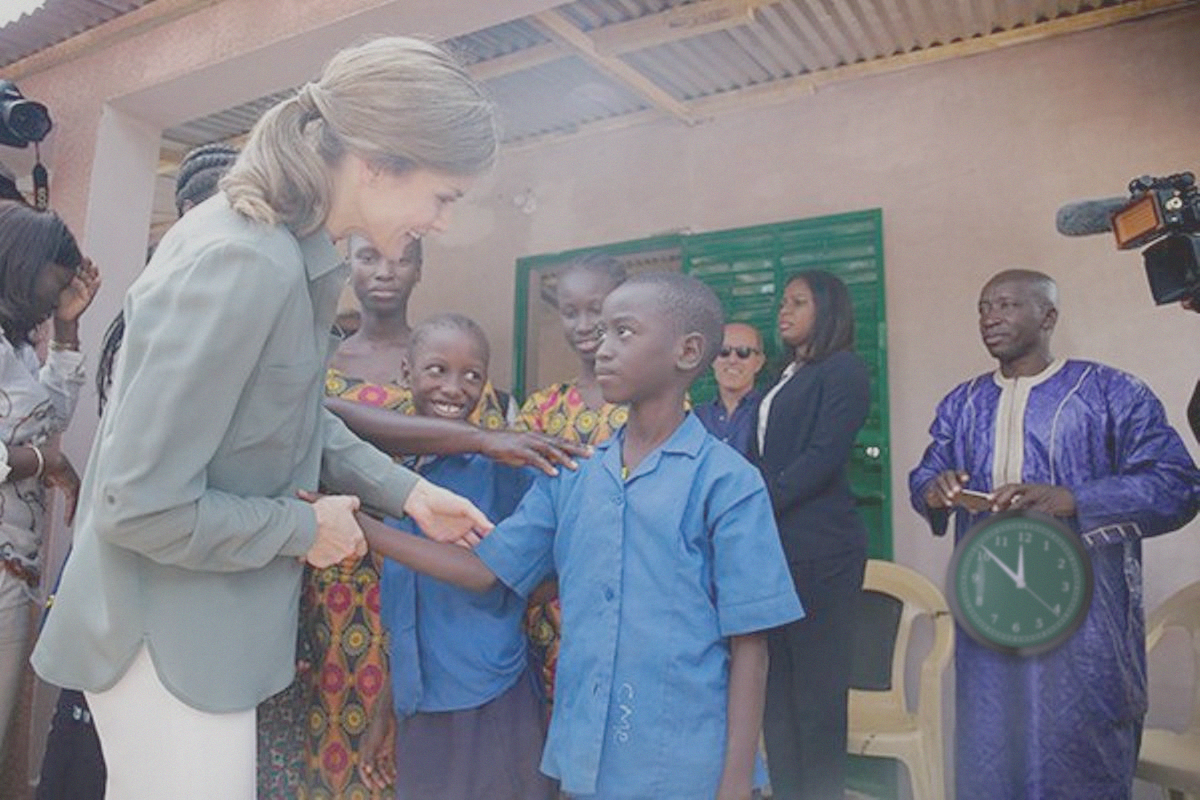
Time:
{"hour": 11, "minute": 51, "second": 21}
